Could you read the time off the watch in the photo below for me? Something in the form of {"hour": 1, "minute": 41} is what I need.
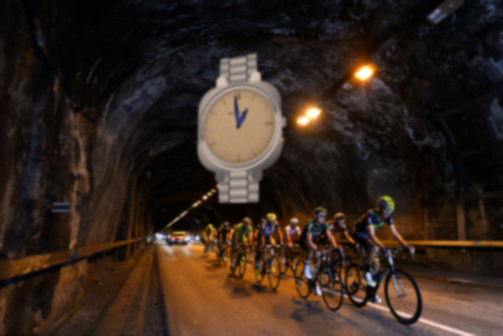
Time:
{"hour": 12, "minute": 59}
